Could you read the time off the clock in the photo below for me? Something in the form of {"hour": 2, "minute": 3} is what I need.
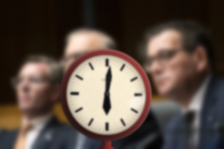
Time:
{"hour": 6, "minute": 1}
